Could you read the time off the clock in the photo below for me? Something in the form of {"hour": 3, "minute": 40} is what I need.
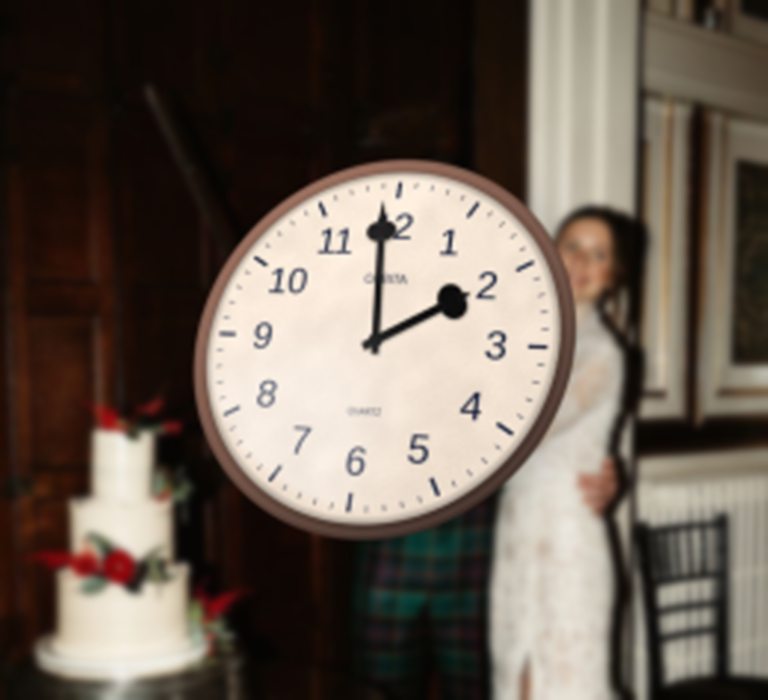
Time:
{"hour": 1, "minute": 59}
